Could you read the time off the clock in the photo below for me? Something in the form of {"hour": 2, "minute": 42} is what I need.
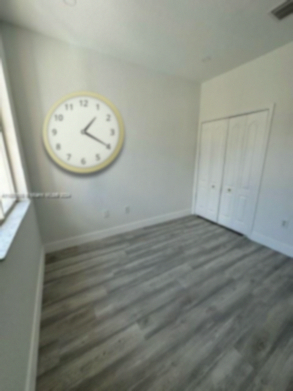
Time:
{"hour": 1, "minute": 20}
